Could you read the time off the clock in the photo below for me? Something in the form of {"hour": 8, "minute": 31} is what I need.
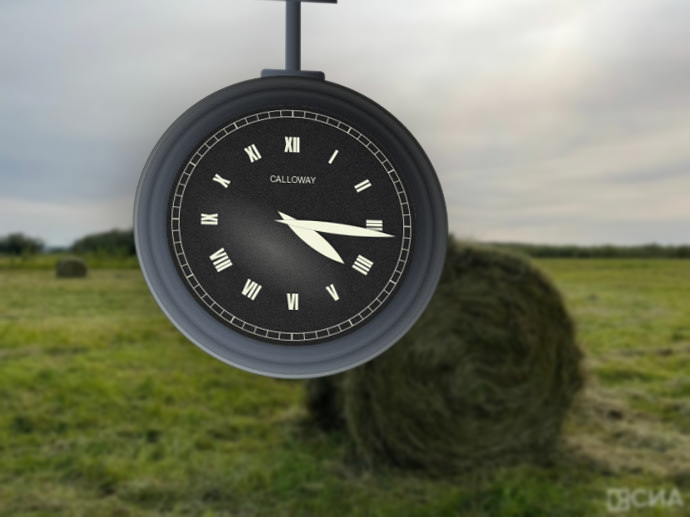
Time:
{"hour": 4, "minute": 16}
